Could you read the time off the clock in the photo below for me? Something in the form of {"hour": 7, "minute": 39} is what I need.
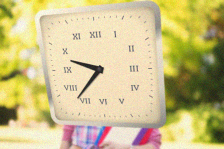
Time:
{"hour": 9, "minute": 37}
